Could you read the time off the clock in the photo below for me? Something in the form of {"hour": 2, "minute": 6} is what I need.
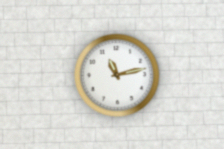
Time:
{"hour": 11, "minute": 13}
